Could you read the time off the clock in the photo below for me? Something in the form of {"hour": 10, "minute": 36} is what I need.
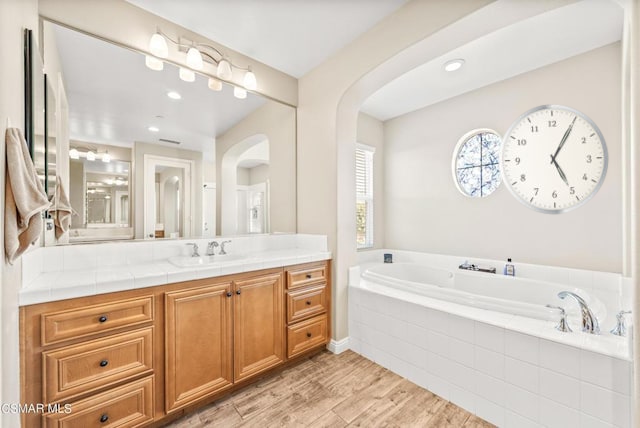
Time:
{"hour": 5, "minute": 5}
